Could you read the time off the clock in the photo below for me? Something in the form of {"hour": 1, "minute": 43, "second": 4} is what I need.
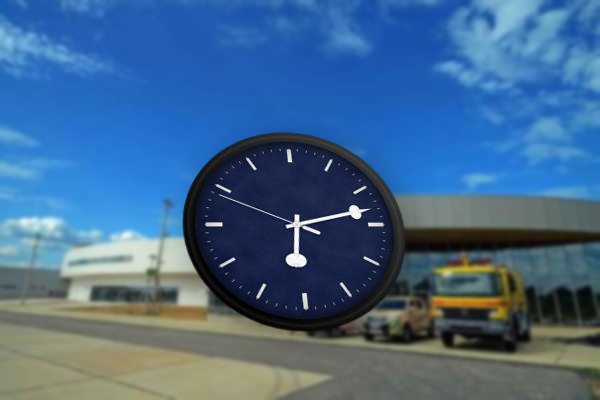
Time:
{"hour": 6, "minute": 12, "second": 49}
